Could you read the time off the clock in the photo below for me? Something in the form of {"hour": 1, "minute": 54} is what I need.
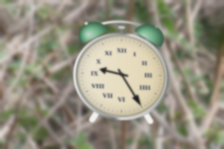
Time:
{"hour": 9, "minute": 25}
